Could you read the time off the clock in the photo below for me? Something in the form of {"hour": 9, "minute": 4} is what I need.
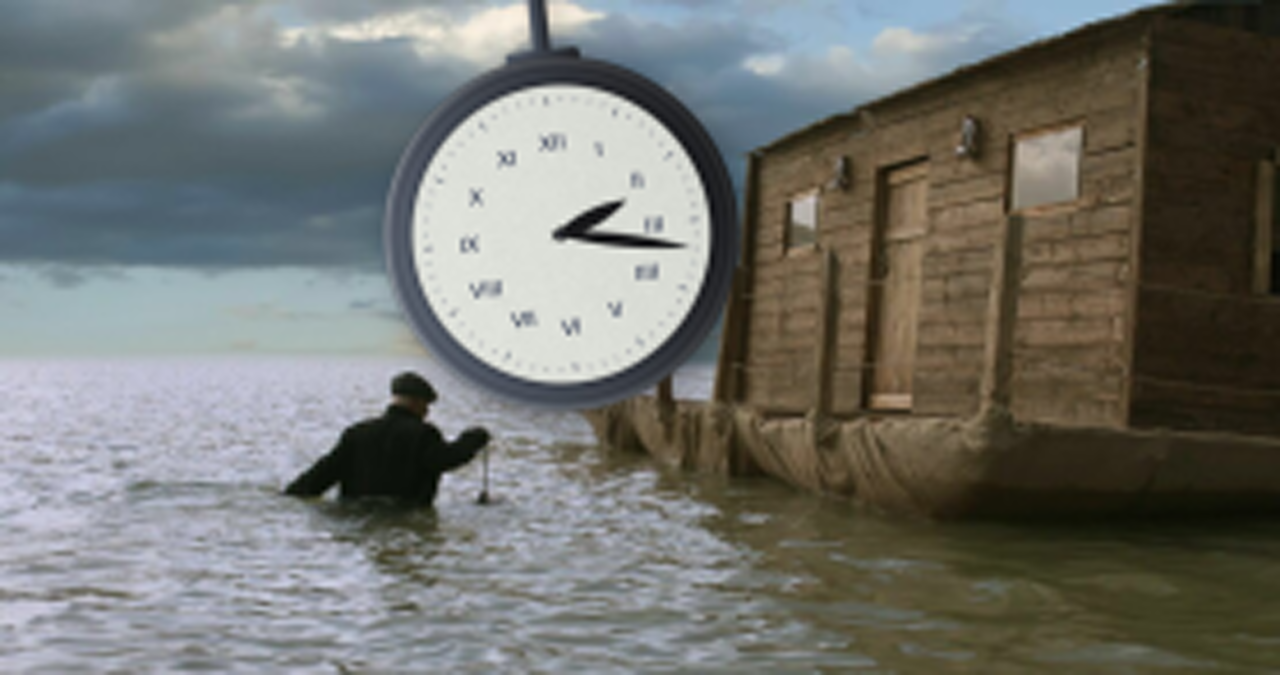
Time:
{"hour": 2, "minute": 17}
